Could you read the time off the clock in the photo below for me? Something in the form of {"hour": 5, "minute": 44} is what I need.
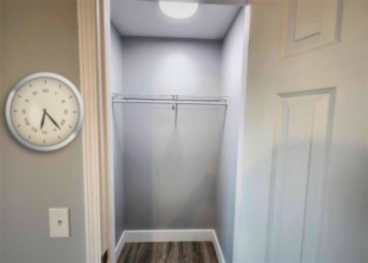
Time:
{"hour": 6, "minute": 23}
